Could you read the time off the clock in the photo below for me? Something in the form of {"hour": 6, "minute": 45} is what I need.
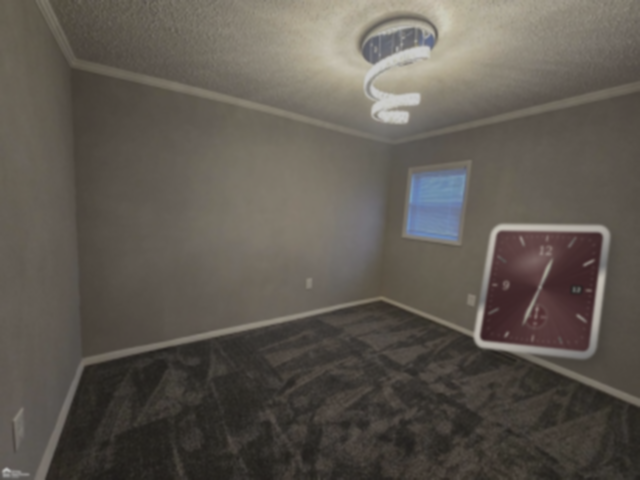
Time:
{"hour": 12, "minute": 33}
